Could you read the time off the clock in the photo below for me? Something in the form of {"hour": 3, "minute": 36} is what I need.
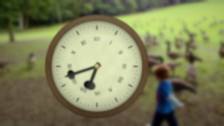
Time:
{"hour": 6, "minute": 42}
